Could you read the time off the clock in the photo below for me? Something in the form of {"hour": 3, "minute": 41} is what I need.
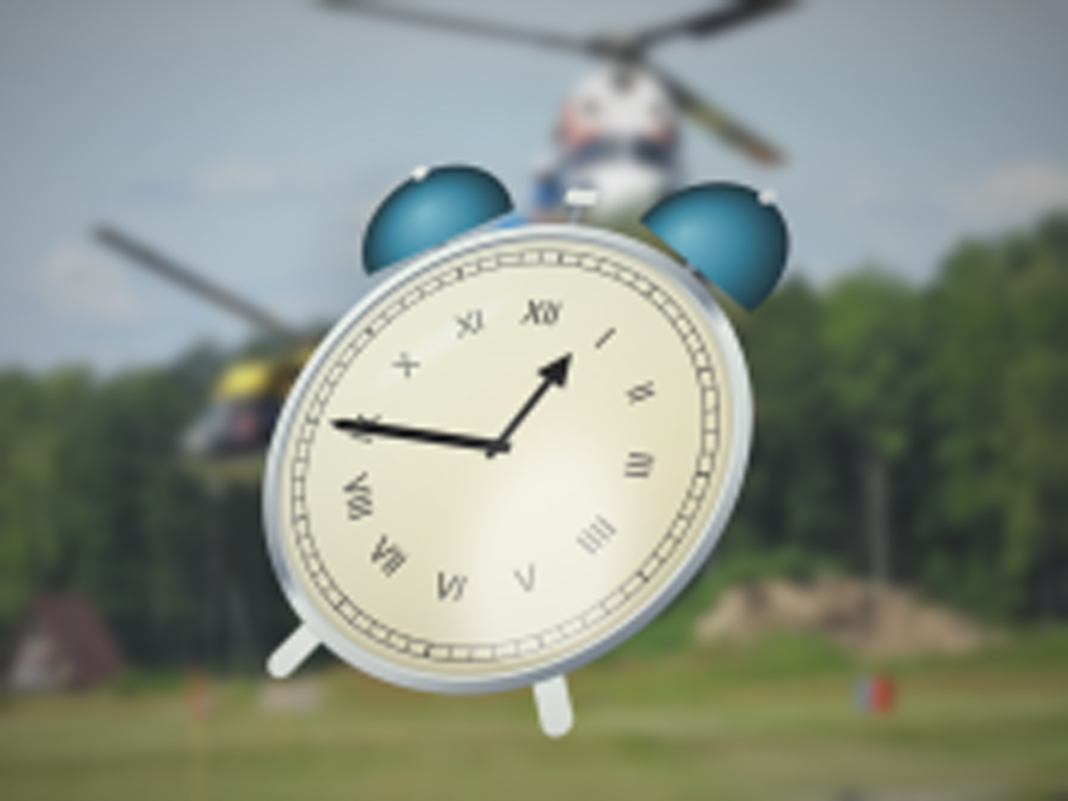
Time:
{"hour": 12, "minute": 45}
